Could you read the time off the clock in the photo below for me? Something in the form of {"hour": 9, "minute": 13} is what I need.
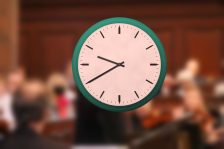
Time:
{"hour": 9, "minute": 40}
